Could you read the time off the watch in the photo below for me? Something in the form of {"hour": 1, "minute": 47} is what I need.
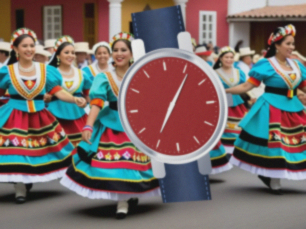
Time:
{"hour": 7, "minute": 6}
